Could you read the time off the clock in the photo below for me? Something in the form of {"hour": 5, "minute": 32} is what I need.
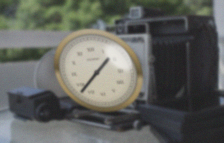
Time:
{"hour": 1, "minute": 38}
